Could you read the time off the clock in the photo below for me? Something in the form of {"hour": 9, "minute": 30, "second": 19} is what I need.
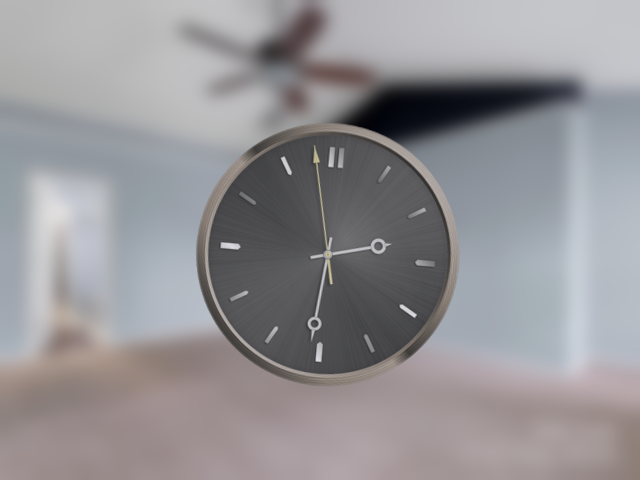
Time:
{"hour": 2, "minute": 30, "second": 58}
